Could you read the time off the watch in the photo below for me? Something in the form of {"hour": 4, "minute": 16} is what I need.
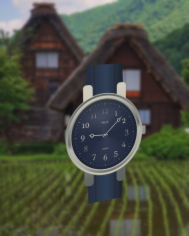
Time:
{"hour": 9, "minute": 8}
